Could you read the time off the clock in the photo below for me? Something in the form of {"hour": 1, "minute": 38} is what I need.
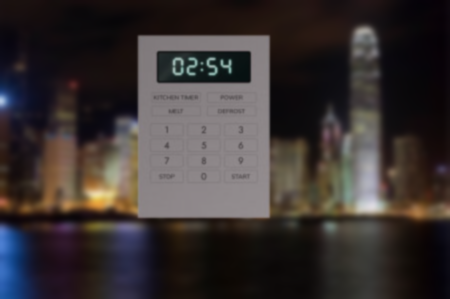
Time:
{"hour": 2, "minute": 54}
